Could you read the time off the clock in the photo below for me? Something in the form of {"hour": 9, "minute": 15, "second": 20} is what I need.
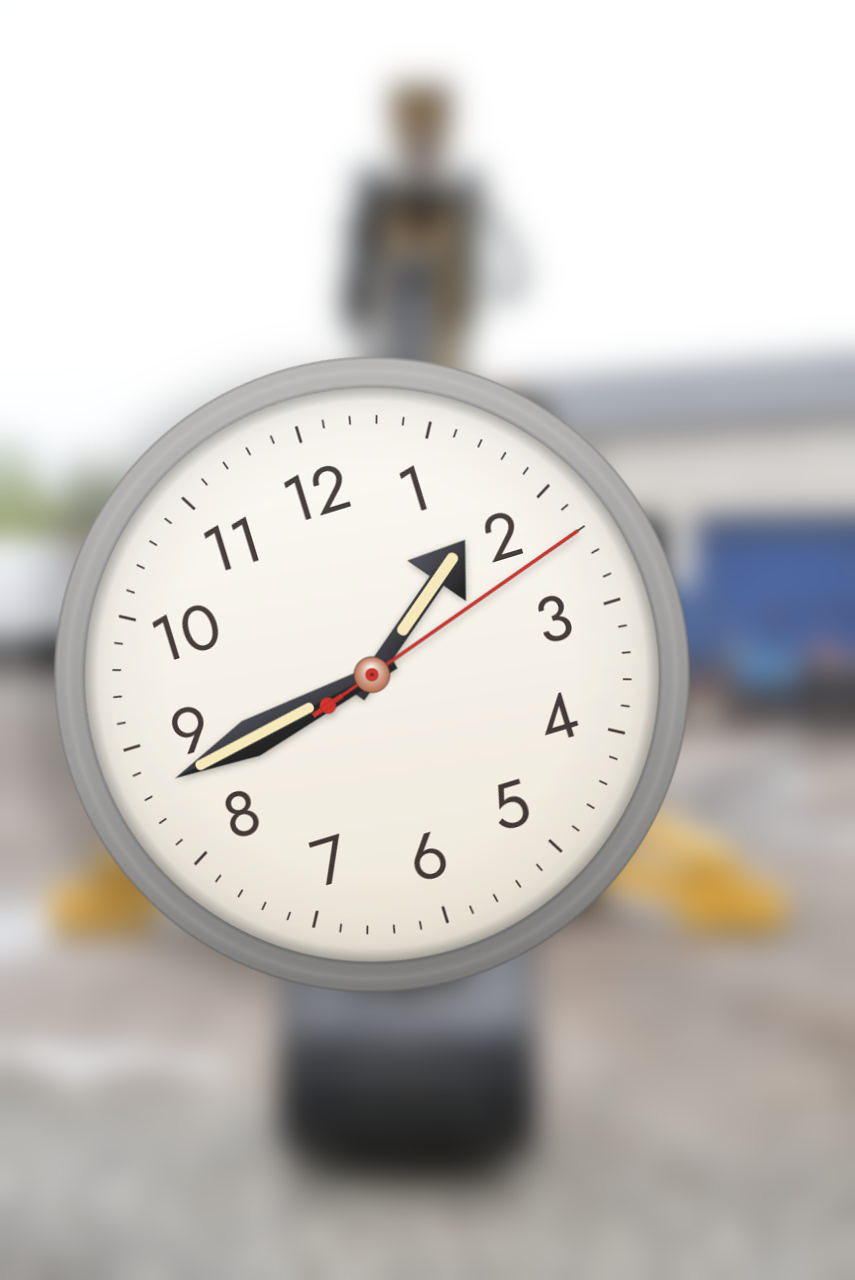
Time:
{"hour": 1, "minute": 43, "second": 12}
